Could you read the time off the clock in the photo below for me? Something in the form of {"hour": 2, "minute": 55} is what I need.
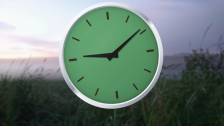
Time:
{"hour": 9, "minute": 9}
